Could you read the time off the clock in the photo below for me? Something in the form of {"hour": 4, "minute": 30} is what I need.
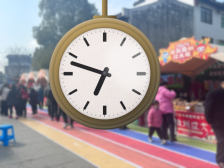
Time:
{"hour": 6, "minute": 48}
